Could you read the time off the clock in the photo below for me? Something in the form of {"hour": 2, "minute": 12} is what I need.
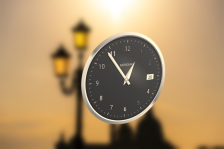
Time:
{"hour": 12, "minute": 54}
